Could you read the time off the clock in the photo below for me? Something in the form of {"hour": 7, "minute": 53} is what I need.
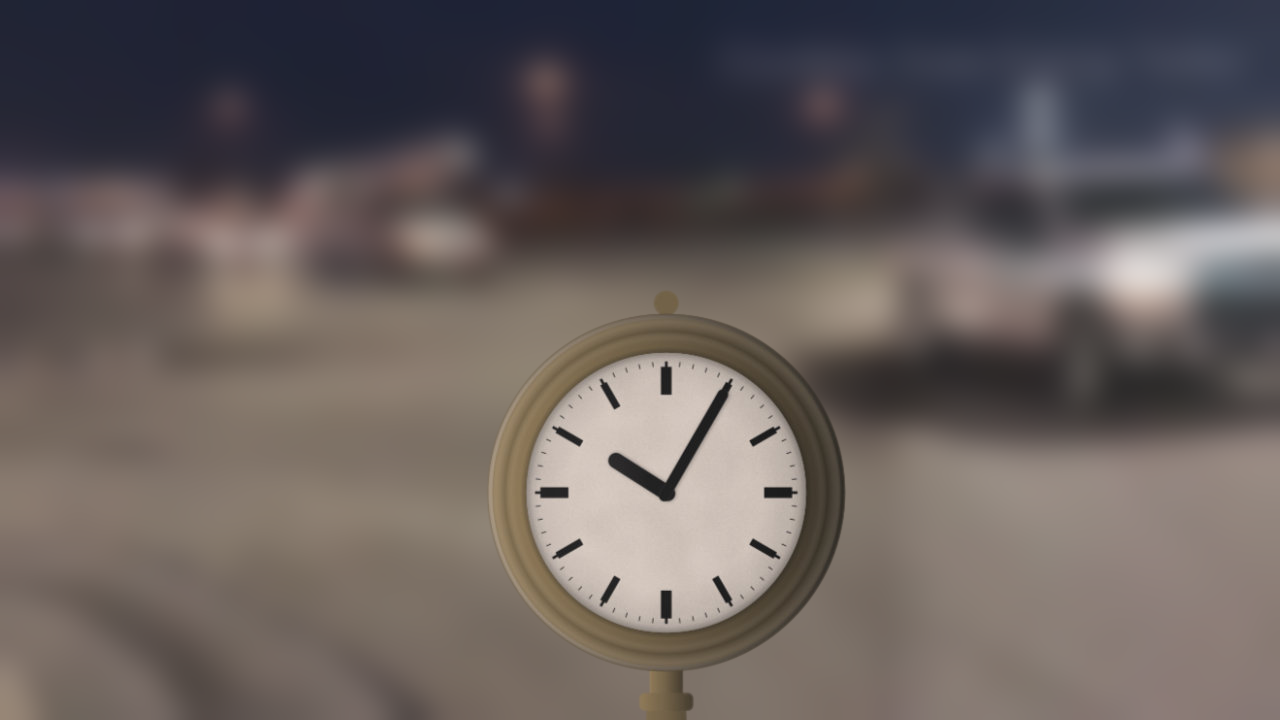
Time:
{"hour": 10, "minute": 5}
